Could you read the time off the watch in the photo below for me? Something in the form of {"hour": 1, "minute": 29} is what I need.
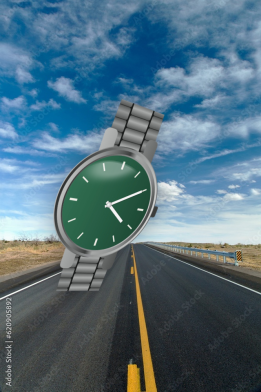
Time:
{"hour": 4, "minute": 10}
